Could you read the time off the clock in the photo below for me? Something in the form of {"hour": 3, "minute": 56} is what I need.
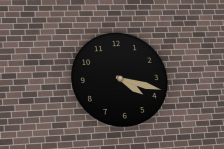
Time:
{"hour": 4, "minute": 18}
